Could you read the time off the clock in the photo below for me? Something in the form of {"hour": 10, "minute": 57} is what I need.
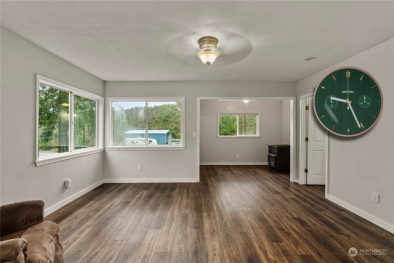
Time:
{"hour": 9, "minute": 26}
